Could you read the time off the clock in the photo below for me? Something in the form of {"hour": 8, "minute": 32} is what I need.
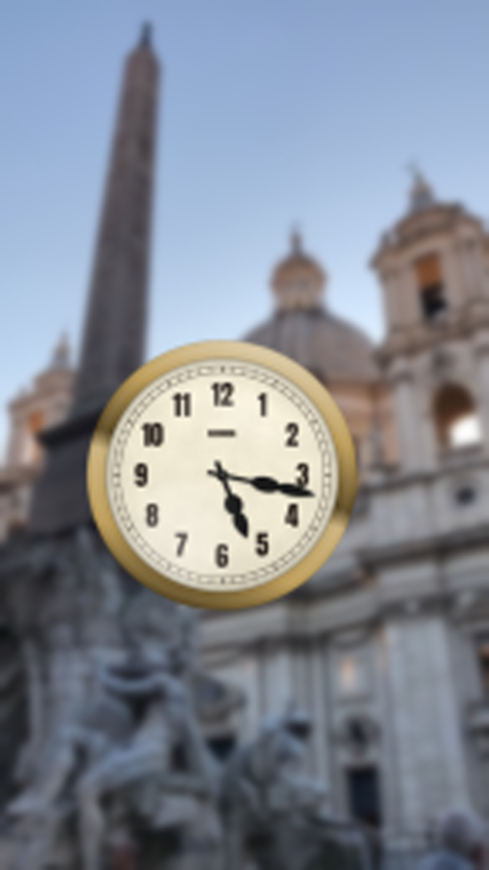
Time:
{"hour": 5, "minute": 17}
